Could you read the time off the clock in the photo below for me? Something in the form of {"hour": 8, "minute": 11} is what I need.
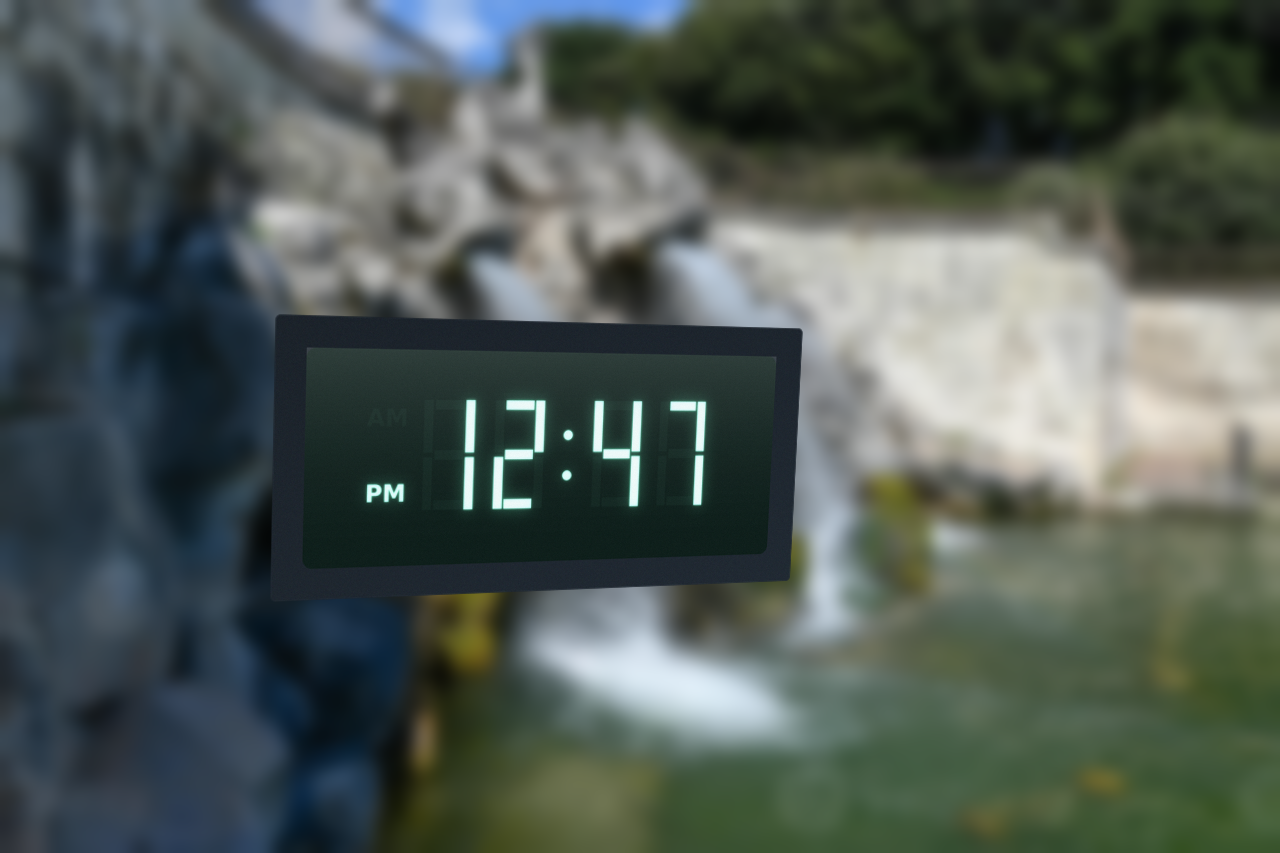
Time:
{"hour": 12, "minute": 47}
